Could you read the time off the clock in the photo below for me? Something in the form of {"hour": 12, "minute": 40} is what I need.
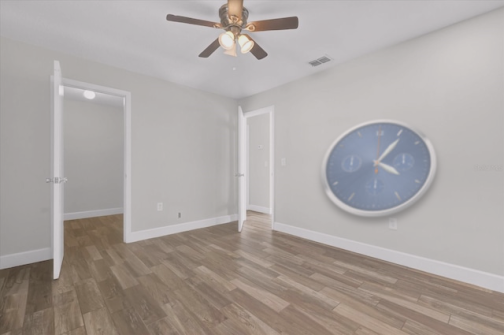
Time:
{"hour": 4, "minute": 6}
